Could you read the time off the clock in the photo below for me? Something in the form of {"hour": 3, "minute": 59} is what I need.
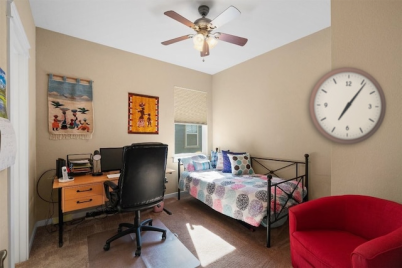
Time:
{"hour": 7, "minute": 6}
